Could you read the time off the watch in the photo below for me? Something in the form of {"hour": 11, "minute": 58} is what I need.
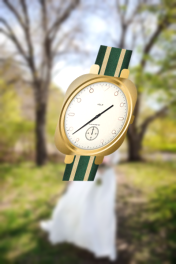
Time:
{"hour": 1, "minute": 38}
